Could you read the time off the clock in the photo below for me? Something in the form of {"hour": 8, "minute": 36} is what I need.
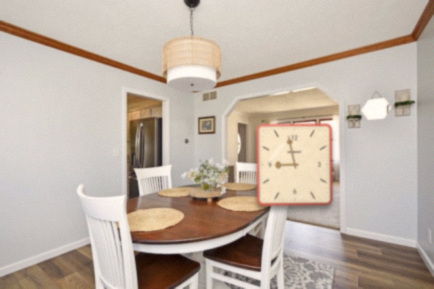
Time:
{"hour": 8, "minute": 58}
